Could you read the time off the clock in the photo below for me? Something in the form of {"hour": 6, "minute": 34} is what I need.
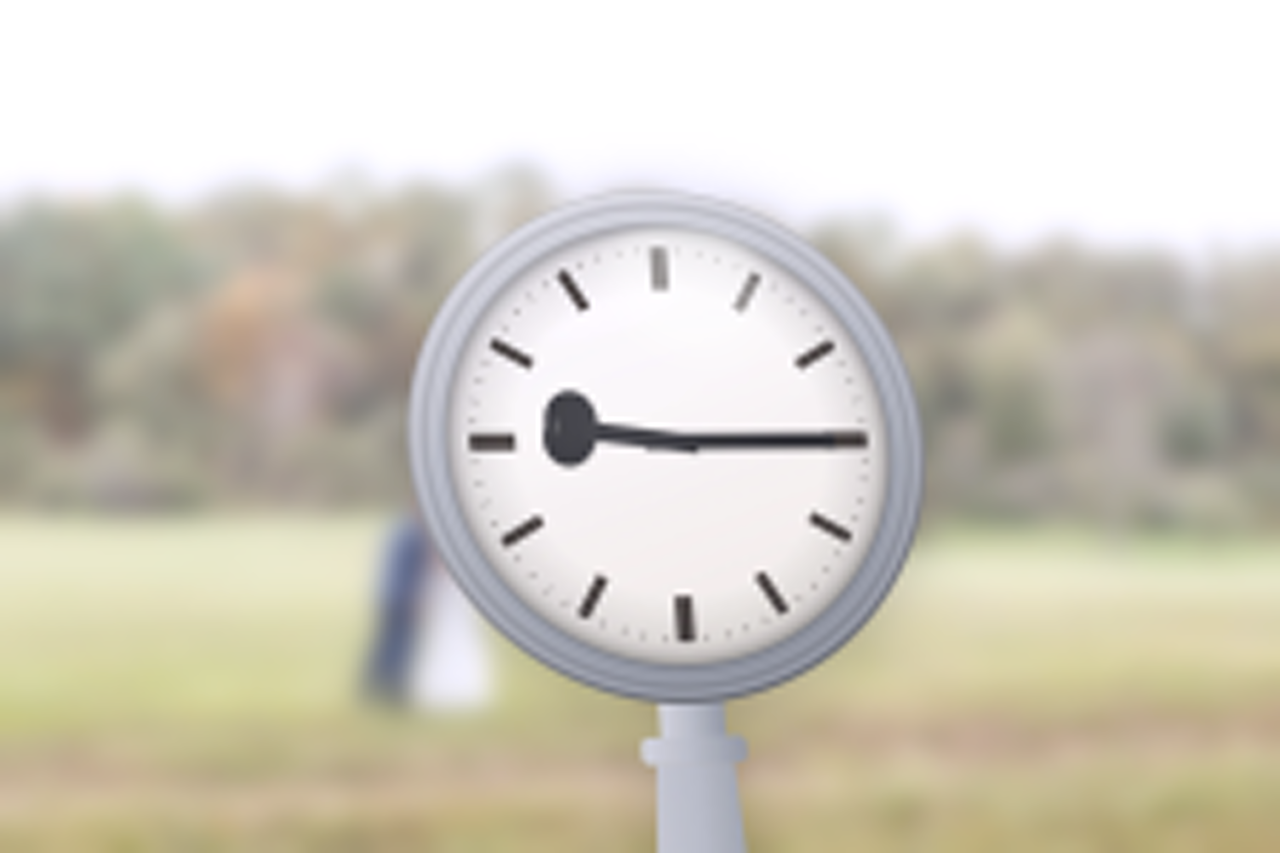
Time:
{"hour": 9, "minute": 15}
